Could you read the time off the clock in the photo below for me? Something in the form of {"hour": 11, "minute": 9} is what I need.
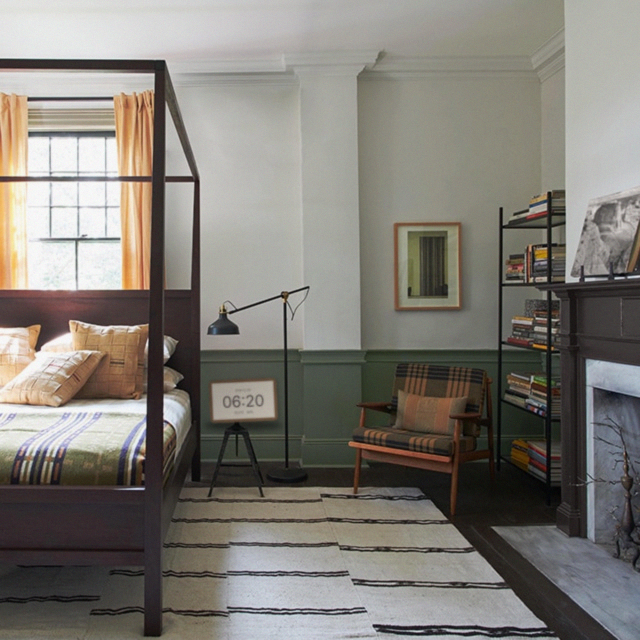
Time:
{"hour": 6, "minute": 20}
